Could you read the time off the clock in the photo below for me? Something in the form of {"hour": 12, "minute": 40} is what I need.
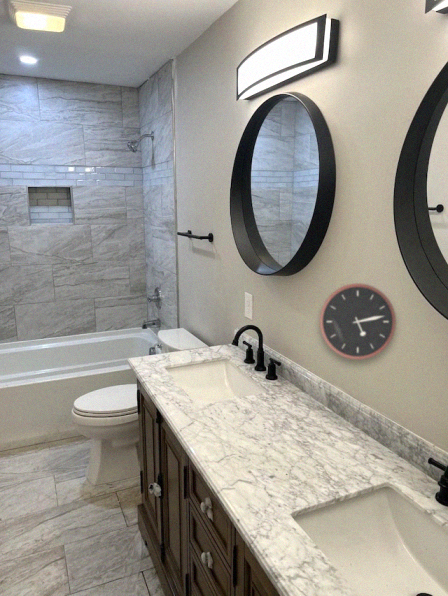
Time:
{"hour": 5, "minute": 13}
